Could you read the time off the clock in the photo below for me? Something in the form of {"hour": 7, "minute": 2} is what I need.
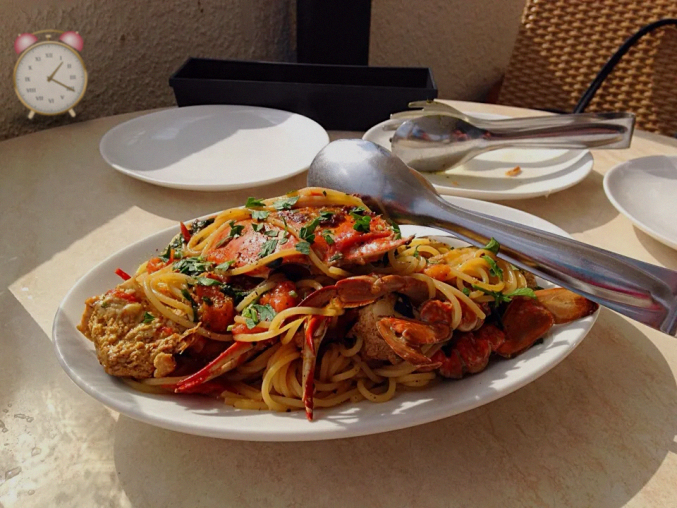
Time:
{"hour": 1, "minute": 20}
